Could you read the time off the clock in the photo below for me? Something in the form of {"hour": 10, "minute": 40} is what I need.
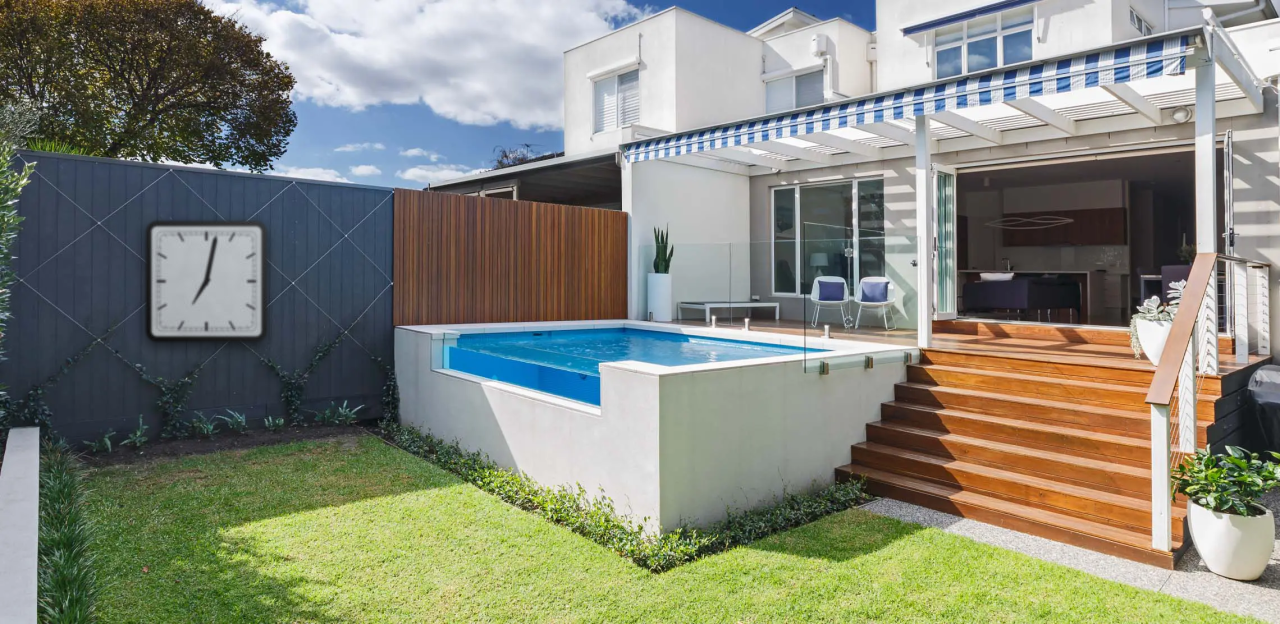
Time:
{"hour": 7, "minute": 2}
